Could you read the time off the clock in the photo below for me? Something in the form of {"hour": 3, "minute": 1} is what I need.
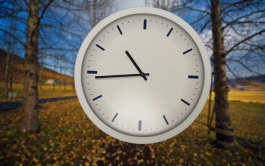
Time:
{"hour": 10, "minute": 44}
